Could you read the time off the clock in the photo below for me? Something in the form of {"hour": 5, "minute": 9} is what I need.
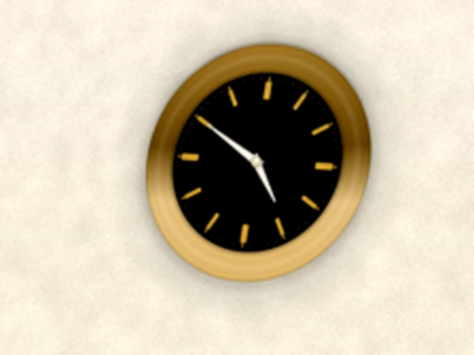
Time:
{"hour": 4, "minute": 50}
